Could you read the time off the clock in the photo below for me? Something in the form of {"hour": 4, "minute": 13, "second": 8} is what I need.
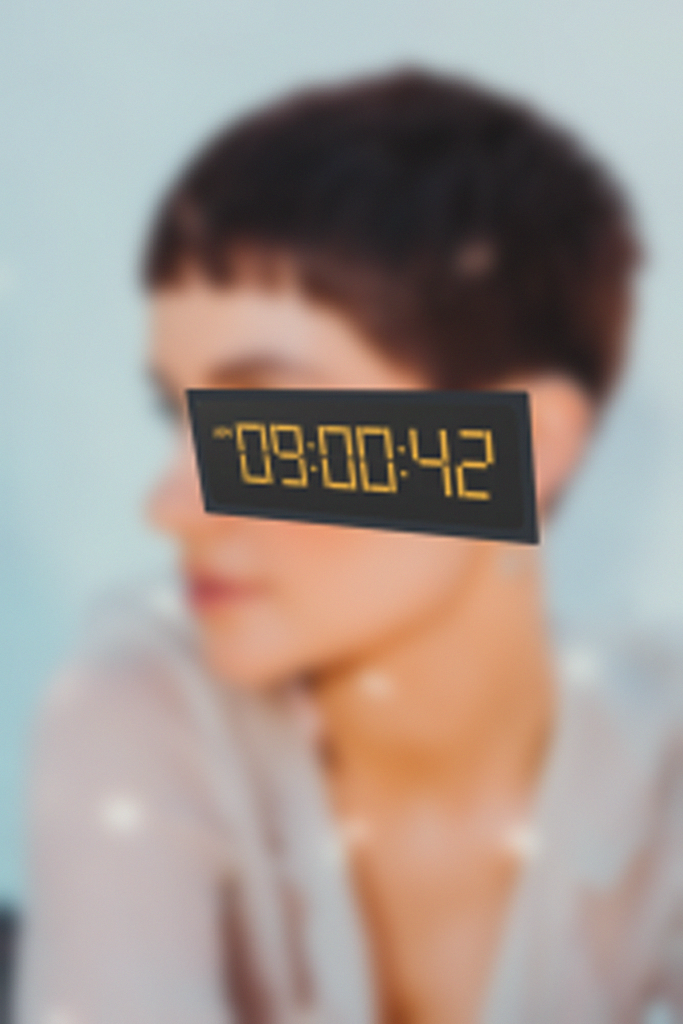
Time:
{"hour": 9, "minute": 0, "second": 42}
